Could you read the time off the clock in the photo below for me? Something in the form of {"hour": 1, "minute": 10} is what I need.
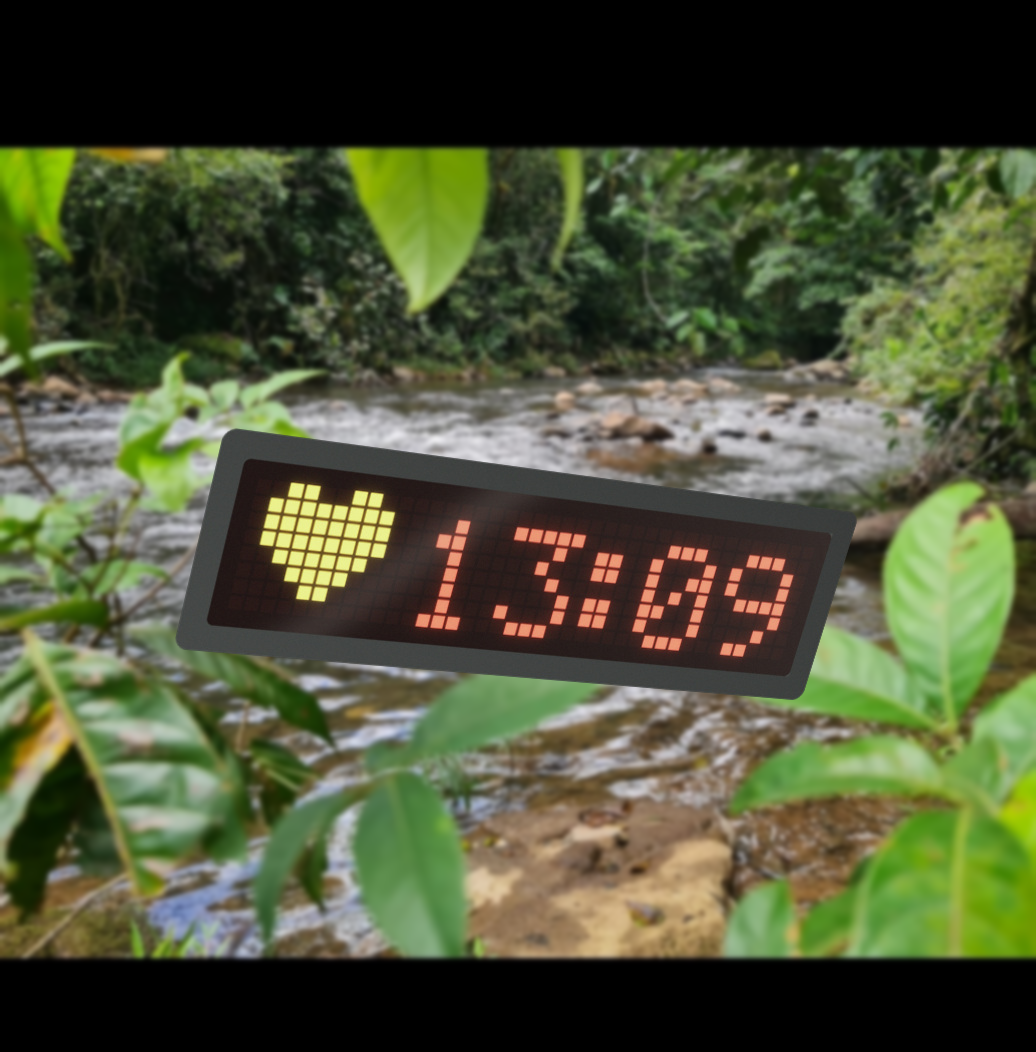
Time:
{"hour": 13, "minute": 9}
